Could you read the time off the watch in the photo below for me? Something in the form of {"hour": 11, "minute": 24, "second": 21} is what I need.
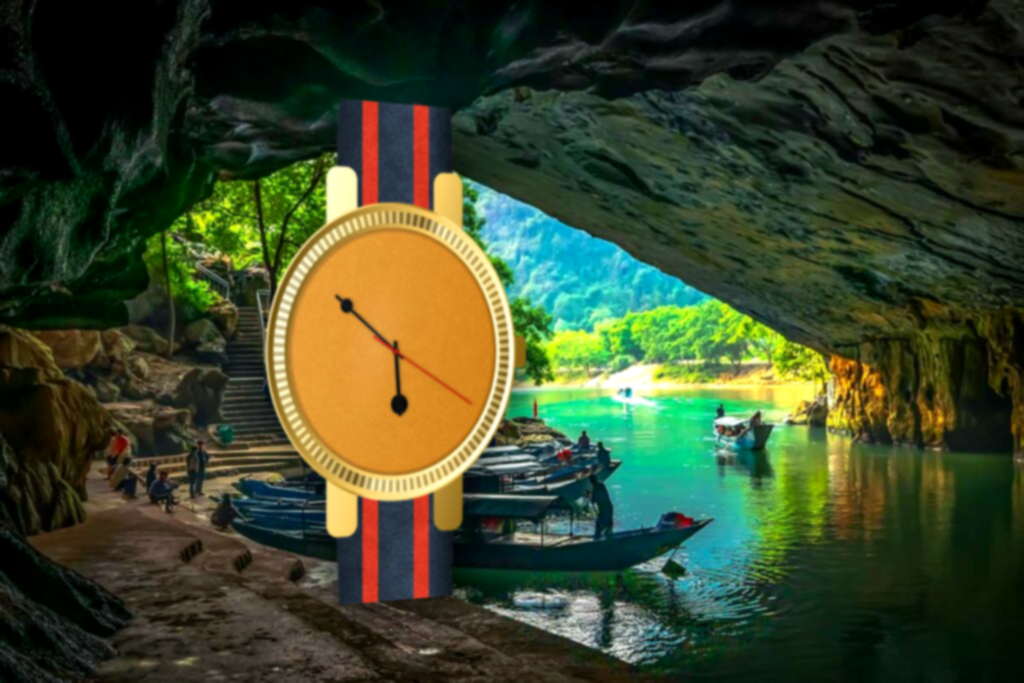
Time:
{"hour": 5, "minute": 51, "second": 20}
